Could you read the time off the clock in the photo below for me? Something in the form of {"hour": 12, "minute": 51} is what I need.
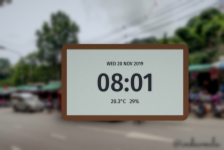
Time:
{"hour": 8, "minute": 1}
